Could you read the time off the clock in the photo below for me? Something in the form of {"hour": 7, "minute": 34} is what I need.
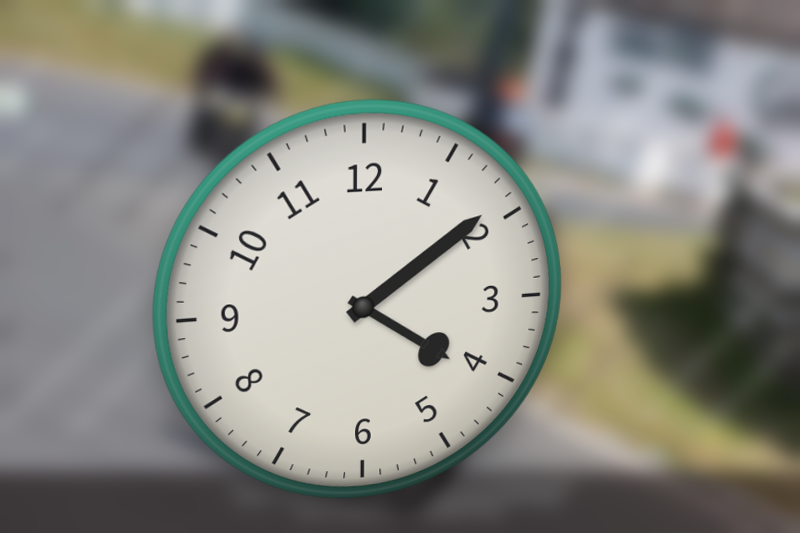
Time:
{"hour": 4, "minute": 9}
